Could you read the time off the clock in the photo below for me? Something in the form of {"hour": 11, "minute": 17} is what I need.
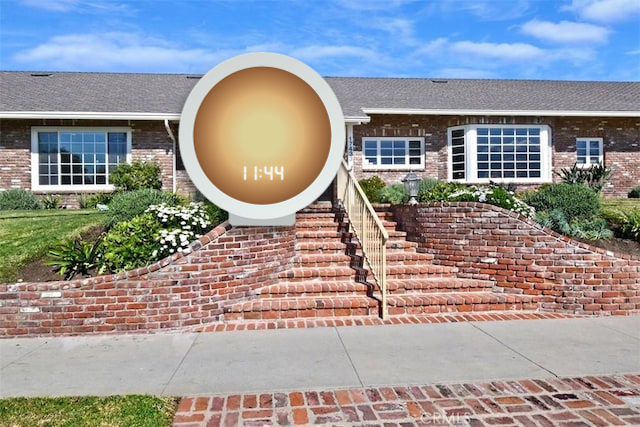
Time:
{"hour": 11, "minute": 44}
